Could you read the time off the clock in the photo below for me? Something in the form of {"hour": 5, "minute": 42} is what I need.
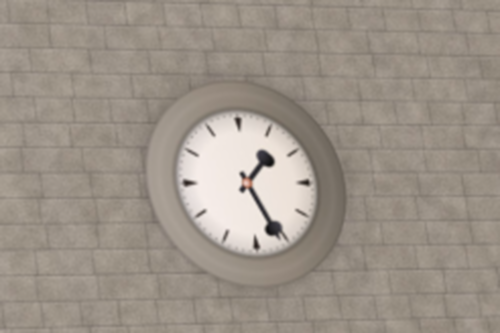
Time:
{"hour": 1, "minute": 26}
